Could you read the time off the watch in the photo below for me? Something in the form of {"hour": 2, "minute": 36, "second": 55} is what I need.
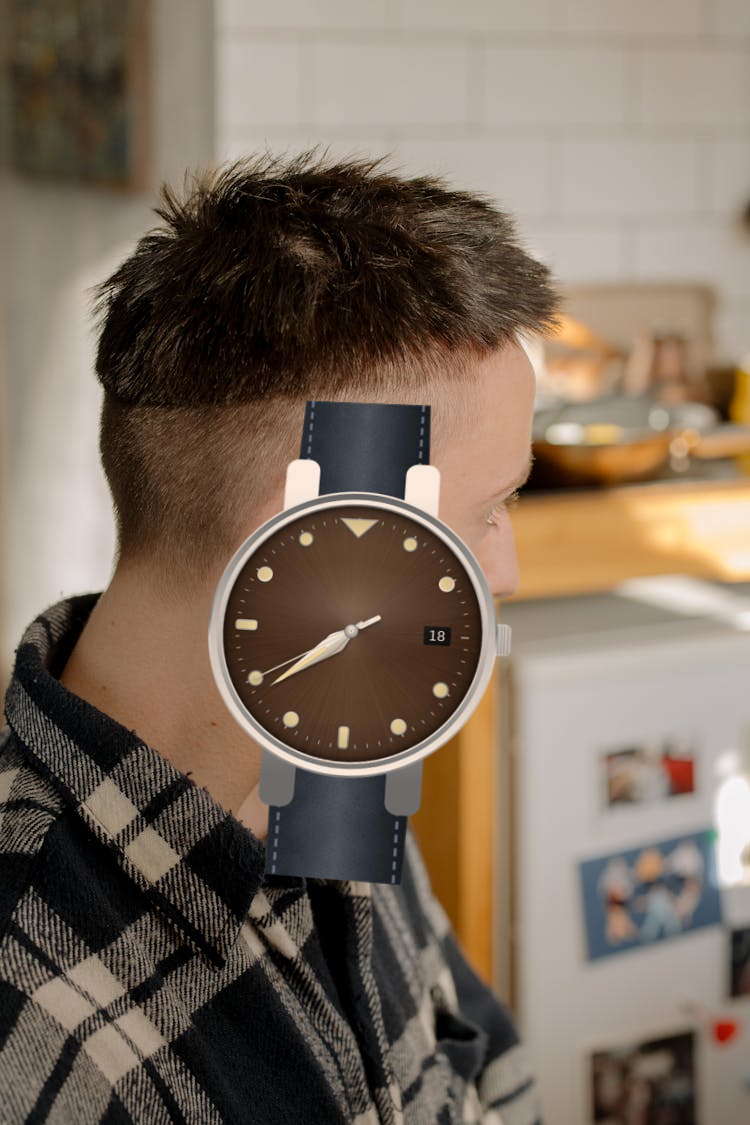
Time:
{"hour": 7, "minute": 38, "second": 40}
